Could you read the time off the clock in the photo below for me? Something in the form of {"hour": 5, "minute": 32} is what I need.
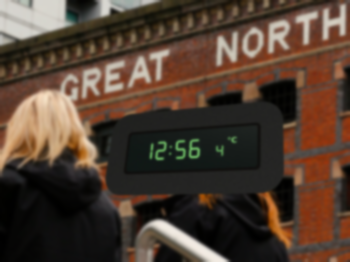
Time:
{"hour": 12, "minute": 56}
